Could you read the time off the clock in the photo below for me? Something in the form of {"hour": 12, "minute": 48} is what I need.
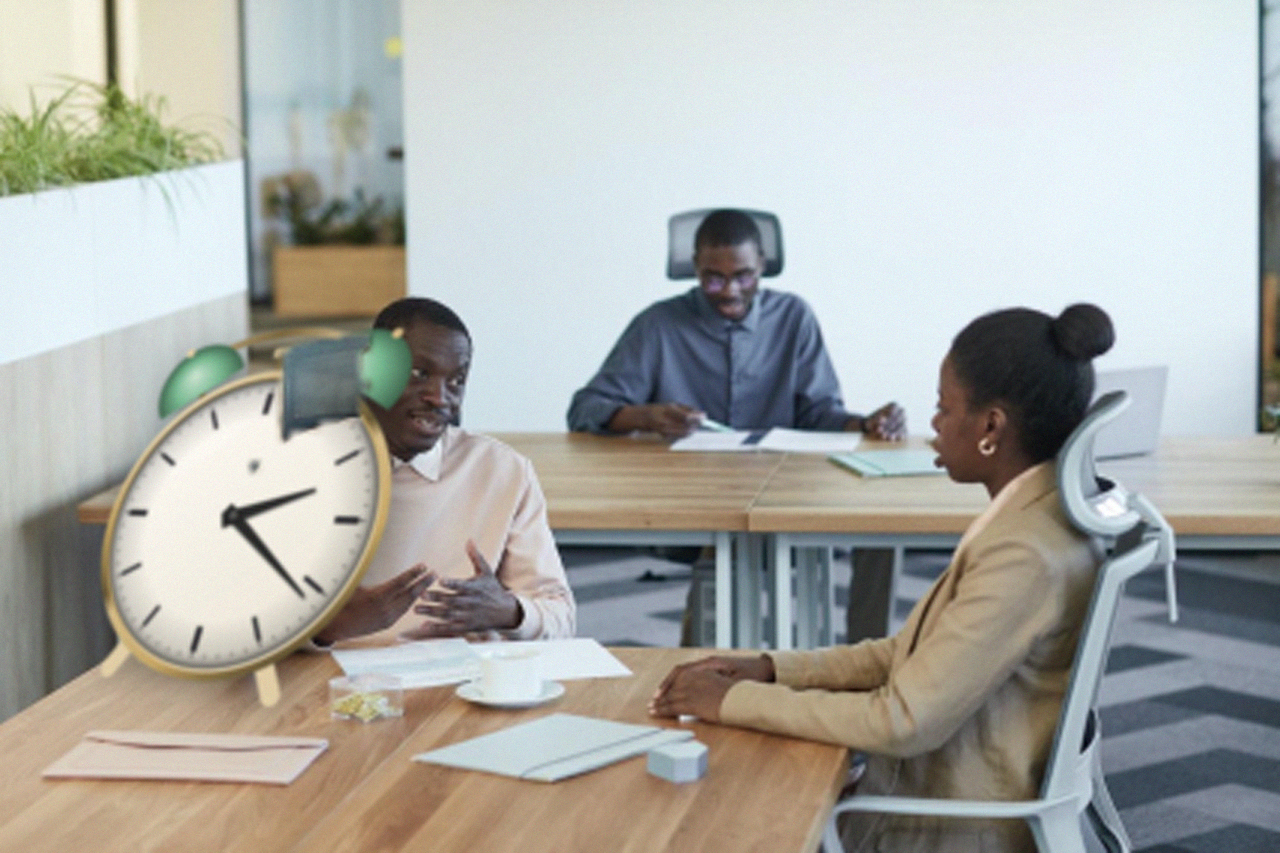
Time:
{"hour": 2, "minute": 21}
